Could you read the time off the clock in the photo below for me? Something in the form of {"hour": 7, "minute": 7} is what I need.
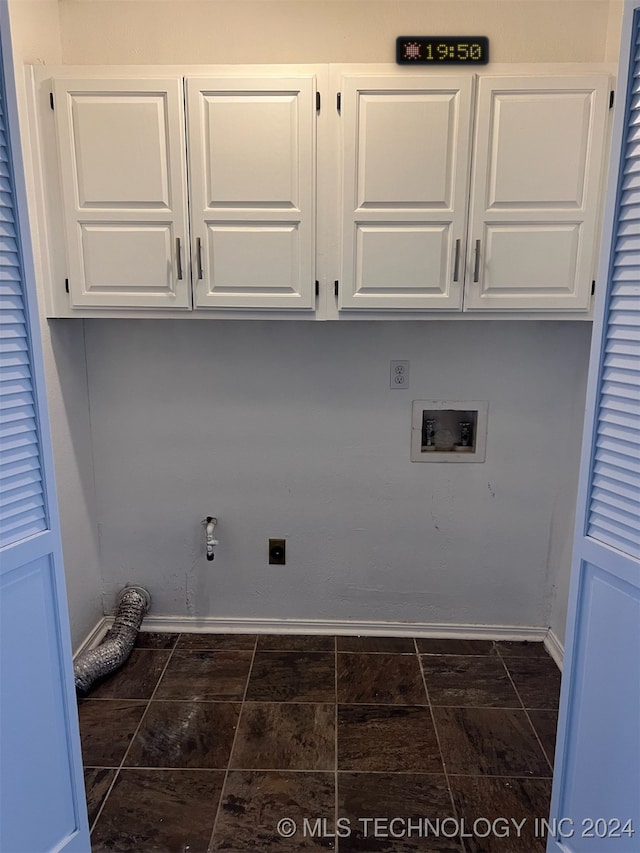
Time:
{"hour": 19, "minute": 50}
